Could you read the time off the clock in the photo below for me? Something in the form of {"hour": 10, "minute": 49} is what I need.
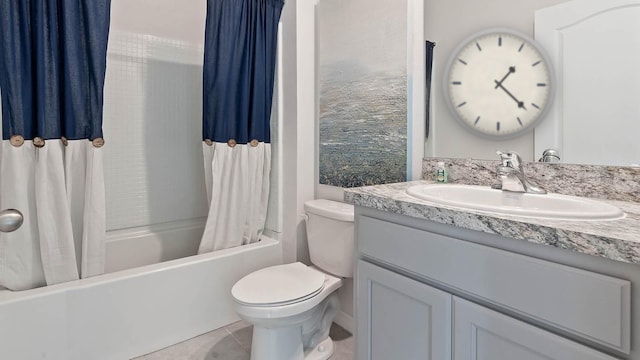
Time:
{"hour": 1, "minute": 22}
